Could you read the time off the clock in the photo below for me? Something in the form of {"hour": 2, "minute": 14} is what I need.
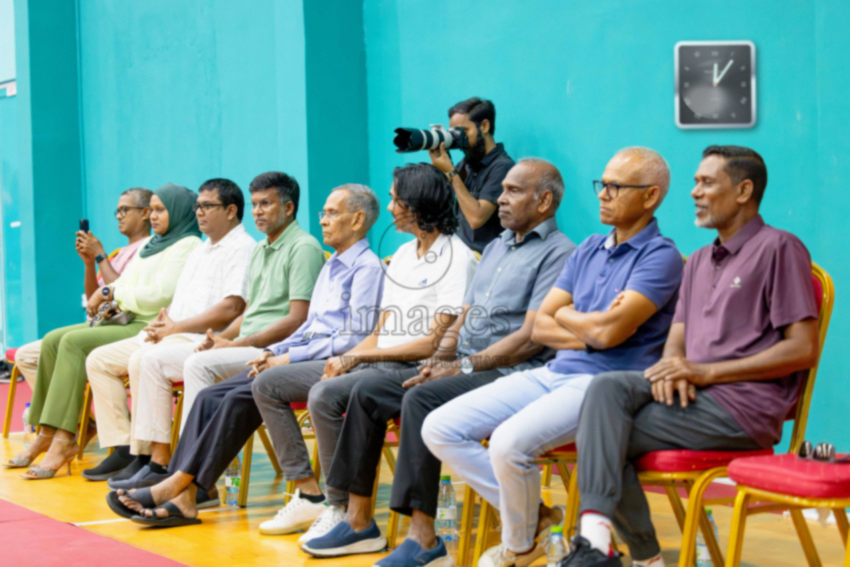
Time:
{"hour": 12, "minute": 6}
